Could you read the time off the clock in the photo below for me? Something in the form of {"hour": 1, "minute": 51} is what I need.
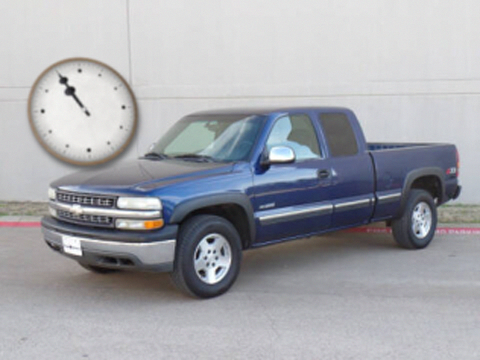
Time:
{"hour": 10, "minute": 55}
